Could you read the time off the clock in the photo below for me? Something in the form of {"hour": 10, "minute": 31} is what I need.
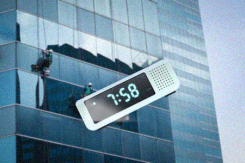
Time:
{"hour": 7, "minute": 58}
